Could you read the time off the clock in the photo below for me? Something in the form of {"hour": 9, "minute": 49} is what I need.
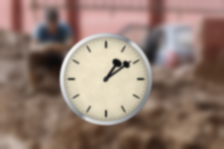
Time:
{"hour": 1, "minute": 9}
